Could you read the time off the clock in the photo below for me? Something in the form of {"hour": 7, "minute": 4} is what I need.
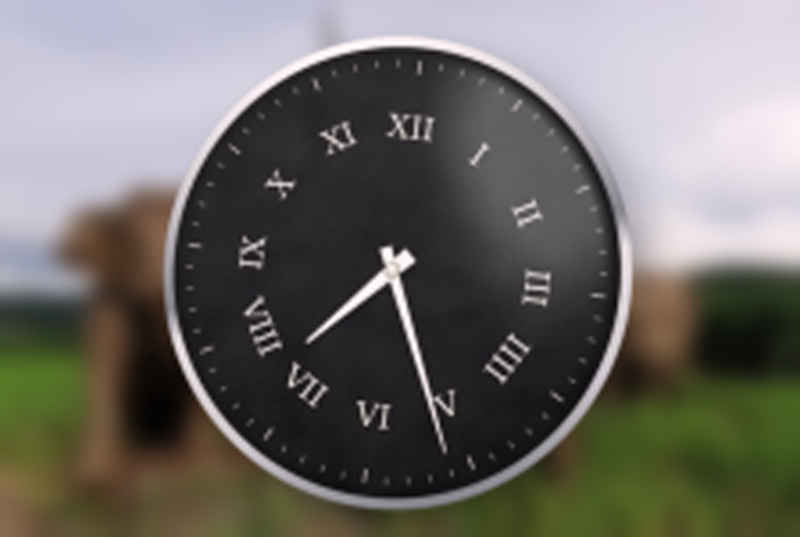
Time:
{"hour": 7, "minute": 26}
